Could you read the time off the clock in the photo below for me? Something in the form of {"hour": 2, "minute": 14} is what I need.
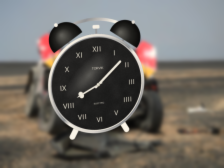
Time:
{"hour": 8, "minute": 8}
